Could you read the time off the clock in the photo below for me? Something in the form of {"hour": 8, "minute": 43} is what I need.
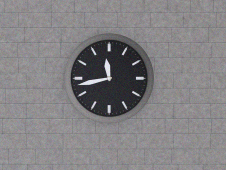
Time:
{"hour": 11, "minute": 43}
